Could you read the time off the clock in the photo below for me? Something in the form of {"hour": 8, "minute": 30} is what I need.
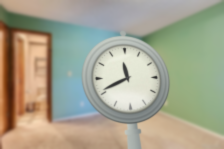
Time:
{"hour": 11, "minute": 41}
